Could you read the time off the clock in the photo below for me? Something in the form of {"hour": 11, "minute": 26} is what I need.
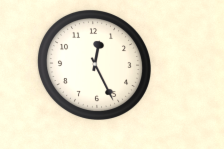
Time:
{"hour": 12, "minute": 26}
